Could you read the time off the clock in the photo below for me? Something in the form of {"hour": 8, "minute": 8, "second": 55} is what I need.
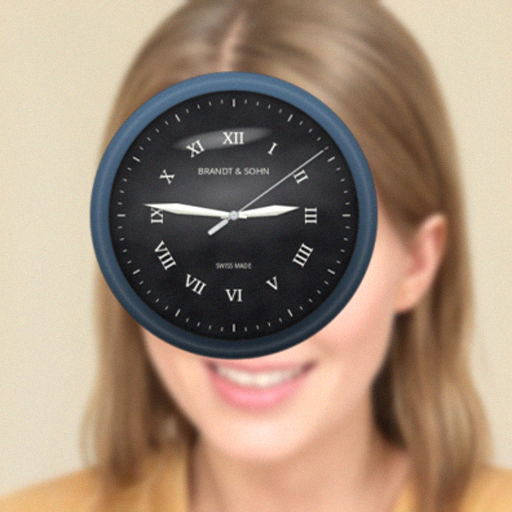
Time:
{"hour": 2, "minute": 46, "second": 9}
